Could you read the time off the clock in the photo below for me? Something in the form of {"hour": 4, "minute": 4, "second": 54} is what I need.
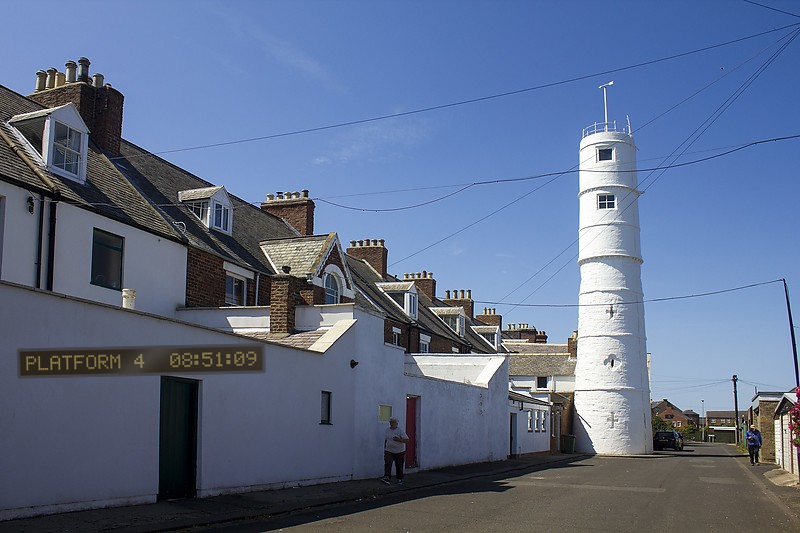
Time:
{"hour": 8, "minute": 51, "second": 9}
